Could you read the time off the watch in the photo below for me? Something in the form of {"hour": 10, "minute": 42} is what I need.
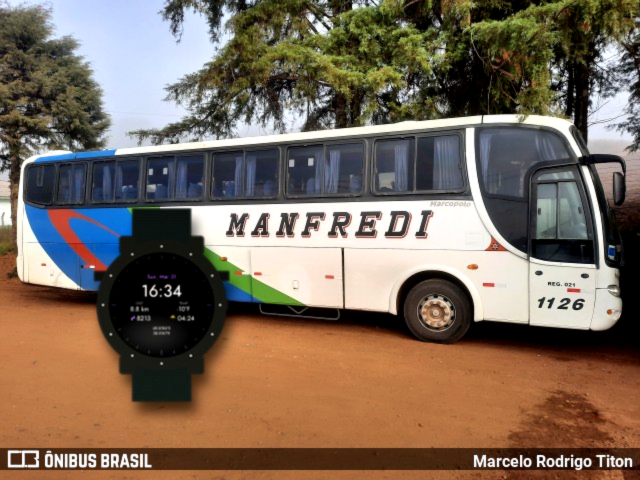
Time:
{"hour": 16, "minute": 34}
